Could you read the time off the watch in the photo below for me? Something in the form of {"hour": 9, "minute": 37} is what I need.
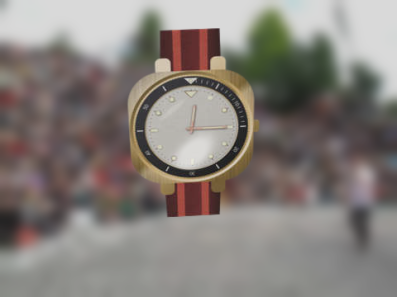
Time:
{"hour": 12, "minute": 15}
